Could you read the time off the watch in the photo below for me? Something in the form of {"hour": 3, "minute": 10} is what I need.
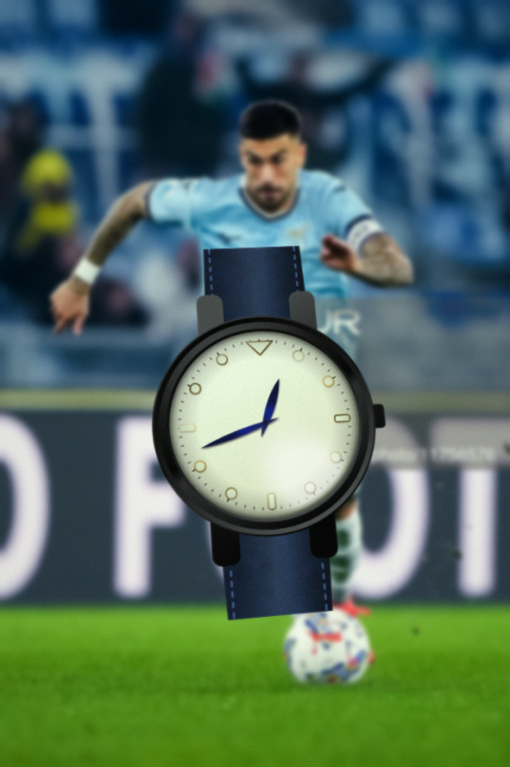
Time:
{"hour": 12, "minute": 42}
